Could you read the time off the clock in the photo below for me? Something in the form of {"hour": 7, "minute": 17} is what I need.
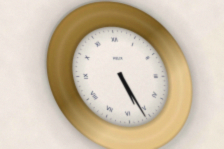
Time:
{"hour": 5, "minute": 26}
